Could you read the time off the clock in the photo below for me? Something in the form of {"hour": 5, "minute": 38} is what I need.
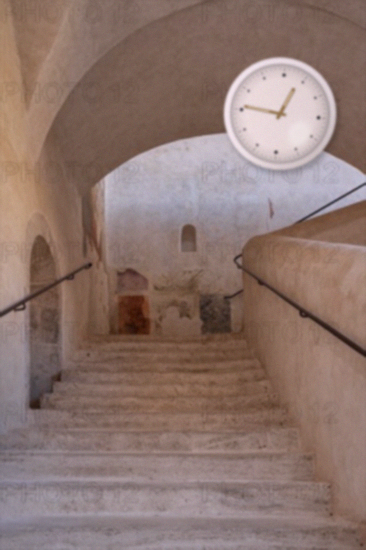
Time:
{"hour": 12, "minute": 46}
